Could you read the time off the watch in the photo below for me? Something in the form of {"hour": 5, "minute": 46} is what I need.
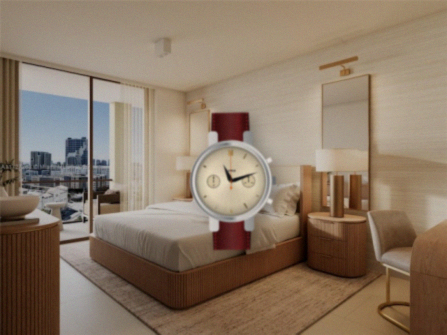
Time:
{"hour": 11, "minute": 12}
